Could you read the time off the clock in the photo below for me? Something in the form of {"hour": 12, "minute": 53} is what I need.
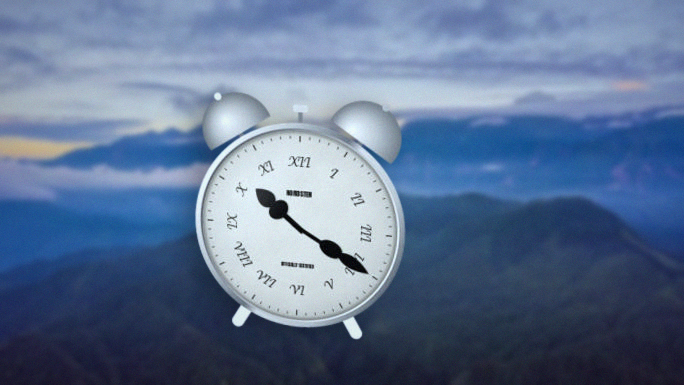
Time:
{"hour": 10, "minute": 20}
